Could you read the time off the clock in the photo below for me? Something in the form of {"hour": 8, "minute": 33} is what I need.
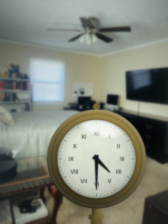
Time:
{"hour": 4, "minute": 30}
